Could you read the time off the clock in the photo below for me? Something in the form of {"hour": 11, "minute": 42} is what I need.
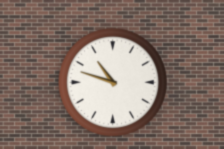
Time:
{"hour": 10, "minute": 48}
